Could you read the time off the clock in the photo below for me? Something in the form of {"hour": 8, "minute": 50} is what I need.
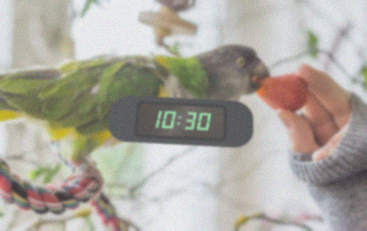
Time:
{"hour": 10, "minute": 30}
